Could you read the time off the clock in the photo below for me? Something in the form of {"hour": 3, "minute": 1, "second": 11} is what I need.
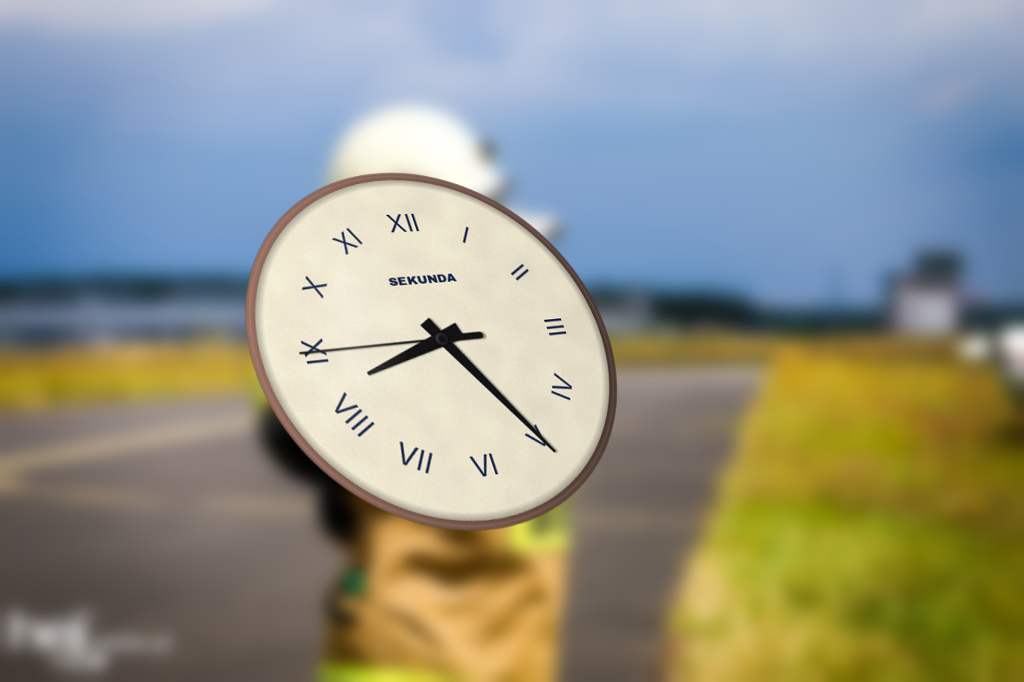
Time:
{"hour": 8, "minute": 24, "second": 45}
